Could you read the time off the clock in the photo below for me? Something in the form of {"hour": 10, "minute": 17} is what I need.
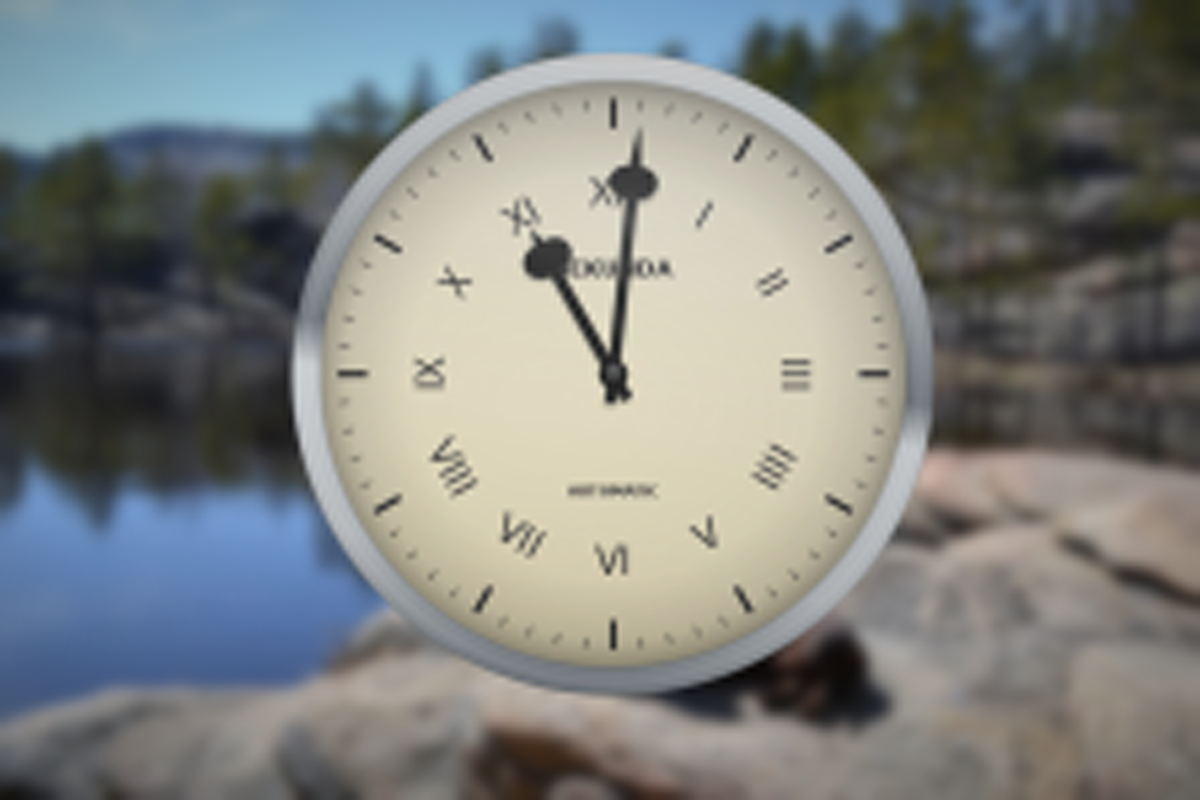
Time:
{"hour": 11, "minute": 1}
